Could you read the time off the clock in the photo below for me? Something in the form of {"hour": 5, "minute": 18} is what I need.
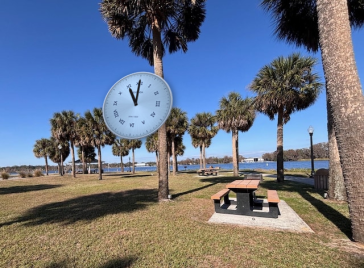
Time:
{"hour": 11, "minute": 0}
